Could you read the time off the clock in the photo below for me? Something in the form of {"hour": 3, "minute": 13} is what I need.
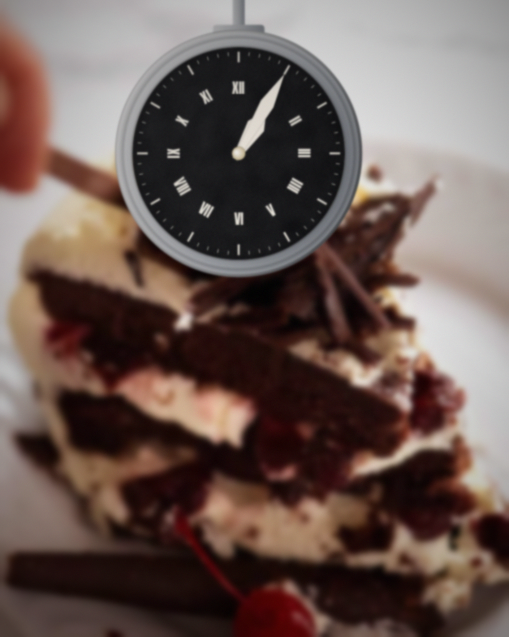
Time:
{"hour": 1, "minute": 5}
